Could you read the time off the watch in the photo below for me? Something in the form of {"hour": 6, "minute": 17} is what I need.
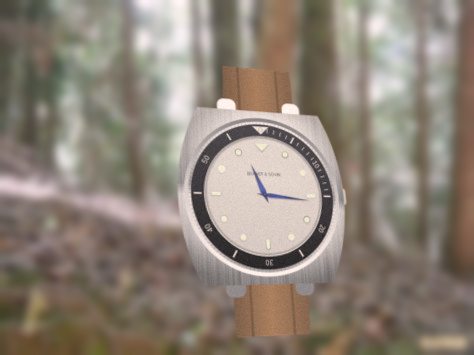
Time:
{"hour": 11, "minute": 16}
